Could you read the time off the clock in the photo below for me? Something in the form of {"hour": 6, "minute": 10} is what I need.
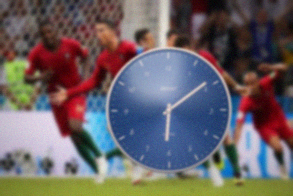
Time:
{"hour": 6, "minute": 9}
